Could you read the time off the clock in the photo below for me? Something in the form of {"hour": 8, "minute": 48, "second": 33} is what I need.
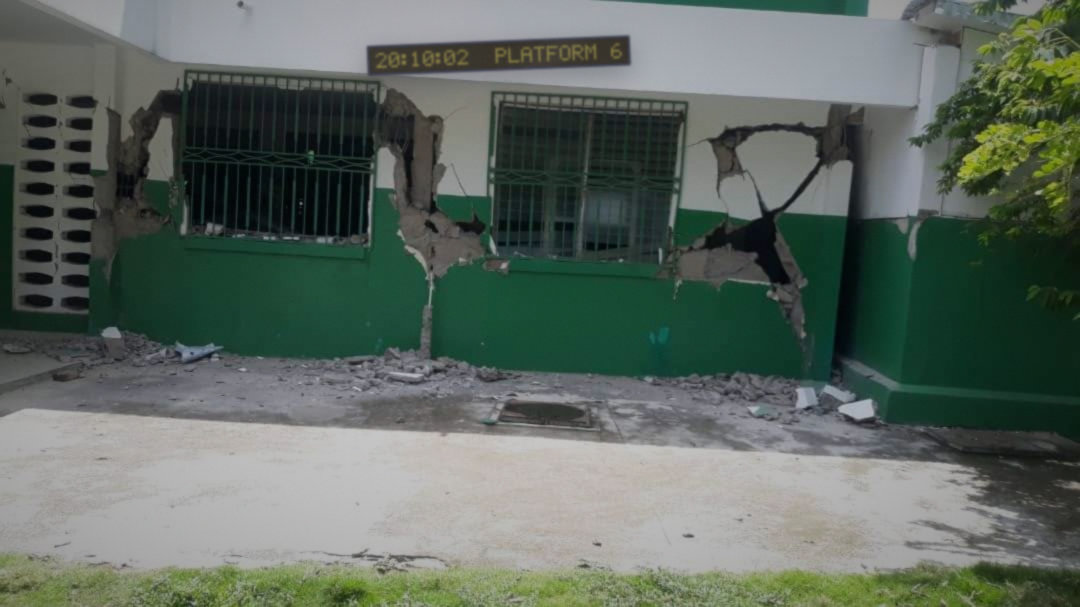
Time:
{"hour": 20, "minute": 10, "second": 2}
